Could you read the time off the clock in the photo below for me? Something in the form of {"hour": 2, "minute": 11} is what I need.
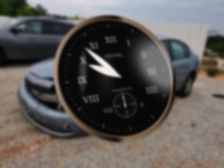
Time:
{"hour": 9, "minute": 53}
